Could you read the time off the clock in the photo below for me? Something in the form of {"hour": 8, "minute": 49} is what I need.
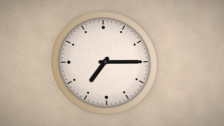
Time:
{"hour": 7, "minute": 15}
